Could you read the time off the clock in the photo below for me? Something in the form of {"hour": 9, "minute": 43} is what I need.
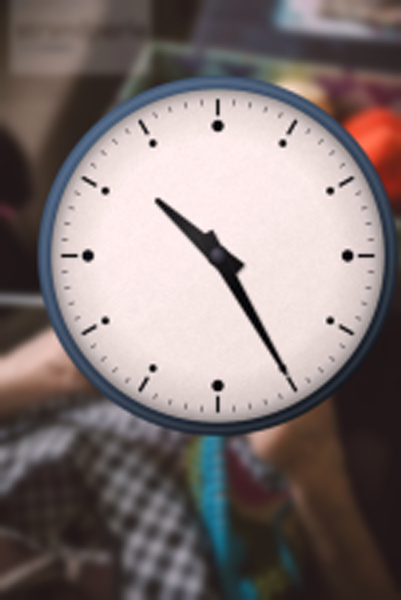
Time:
{"hour": 10, "minute": 25}
